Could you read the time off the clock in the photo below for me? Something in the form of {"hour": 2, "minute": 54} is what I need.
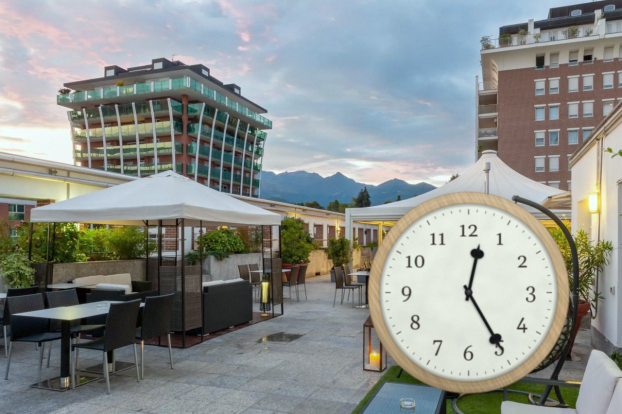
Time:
{"hour": 12, "minute": 25}
